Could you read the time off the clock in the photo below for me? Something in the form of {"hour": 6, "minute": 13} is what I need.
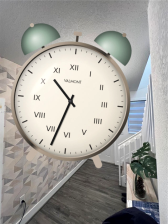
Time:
{"hour": 10, "minute": 33}
